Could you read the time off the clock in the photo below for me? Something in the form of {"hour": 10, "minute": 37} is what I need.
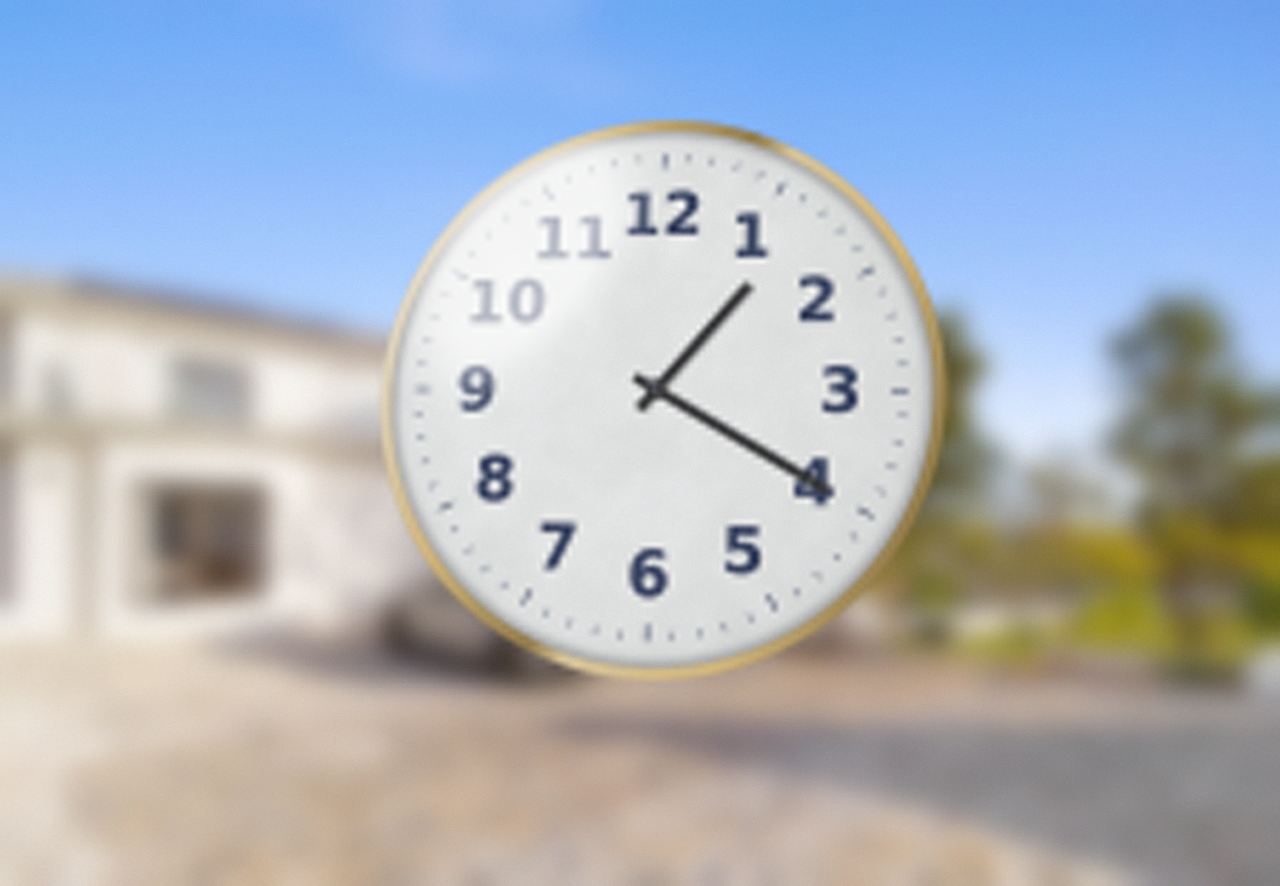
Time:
{"hour": 1, "minute": 20}
